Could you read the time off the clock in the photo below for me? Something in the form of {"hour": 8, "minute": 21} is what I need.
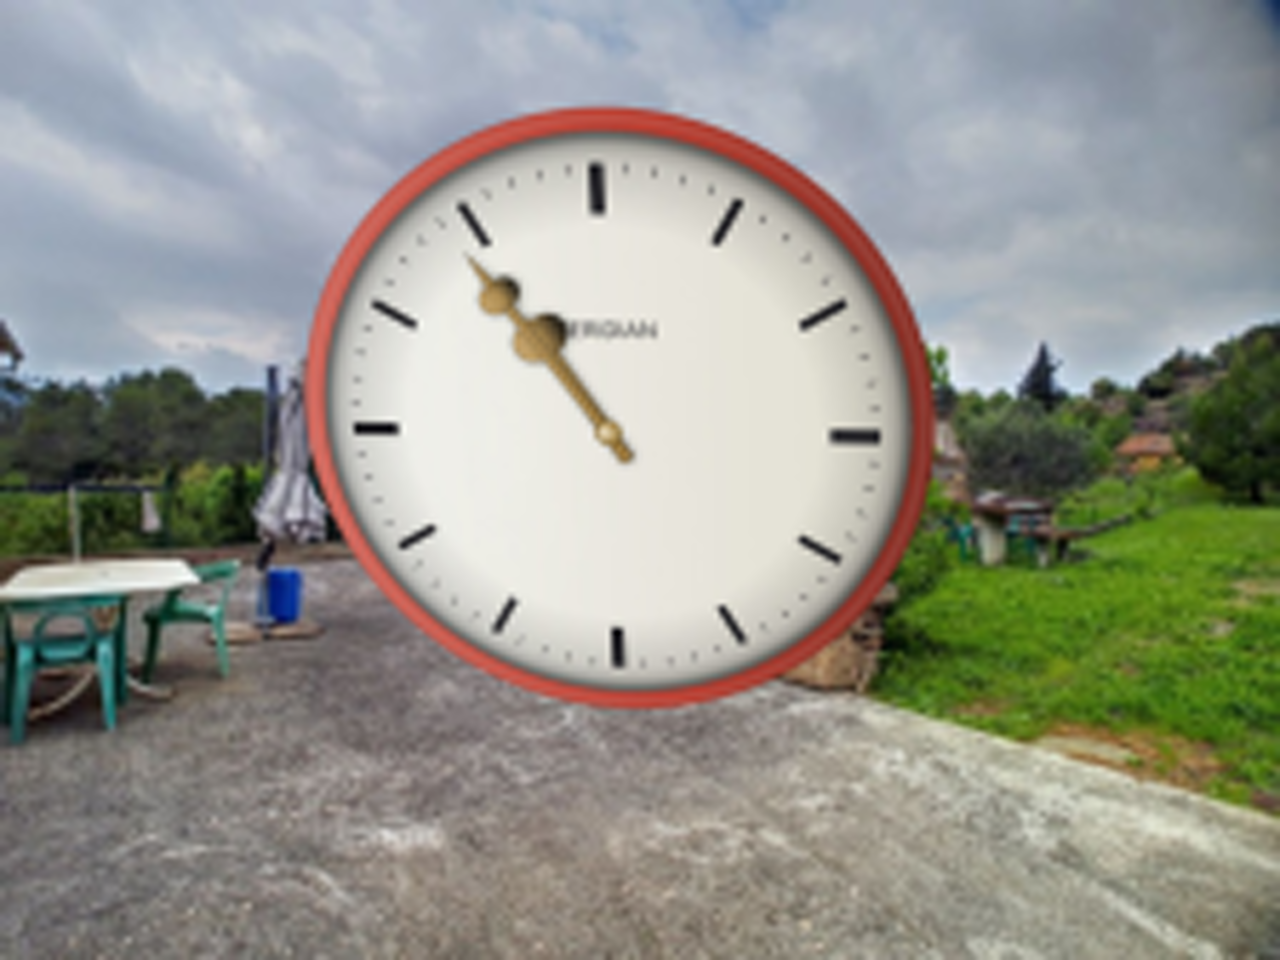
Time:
{"hour": 10, "minute": 54}
